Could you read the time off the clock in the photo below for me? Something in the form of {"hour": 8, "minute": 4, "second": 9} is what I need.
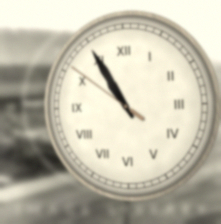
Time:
{"hour": 10, "minute": 54, "second": 51}
